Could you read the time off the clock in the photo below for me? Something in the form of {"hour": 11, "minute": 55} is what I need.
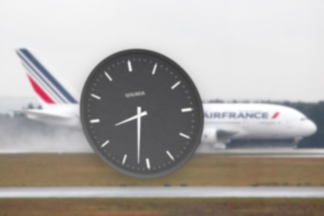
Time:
{"hour": 8, "minute": 32}
